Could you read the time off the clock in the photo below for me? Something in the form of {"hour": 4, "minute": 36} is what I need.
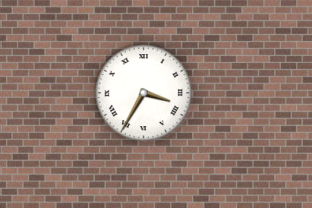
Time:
{"hour": 3, "minute": 35}
